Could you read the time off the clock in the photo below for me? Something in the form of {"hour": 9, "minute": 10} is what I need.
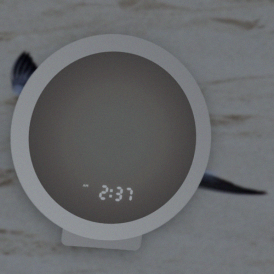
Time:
{"hour": 2, "minute": 37}
